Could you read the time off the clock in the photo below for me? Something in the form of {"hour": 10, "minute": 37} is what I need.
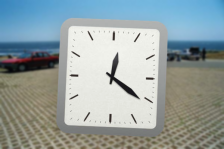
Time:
{"hour": 12, "minute": 21}
